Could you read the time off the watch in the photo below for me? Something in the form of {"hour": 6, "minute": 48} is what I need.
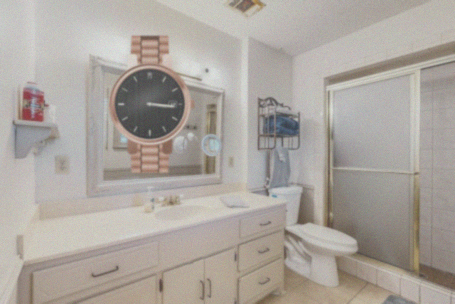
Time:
{"hour": 3, "minute": 16}
